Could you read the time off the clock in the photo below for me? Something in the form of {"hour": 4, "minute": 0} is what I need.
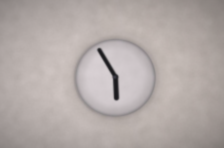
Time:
{"hour": 5, "minute": 55}
